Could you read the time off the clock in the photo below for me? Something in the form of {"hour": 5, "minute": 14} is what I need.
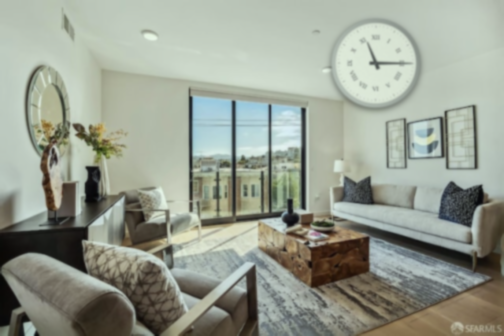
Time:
{"hour": 11, "minute": 15}
